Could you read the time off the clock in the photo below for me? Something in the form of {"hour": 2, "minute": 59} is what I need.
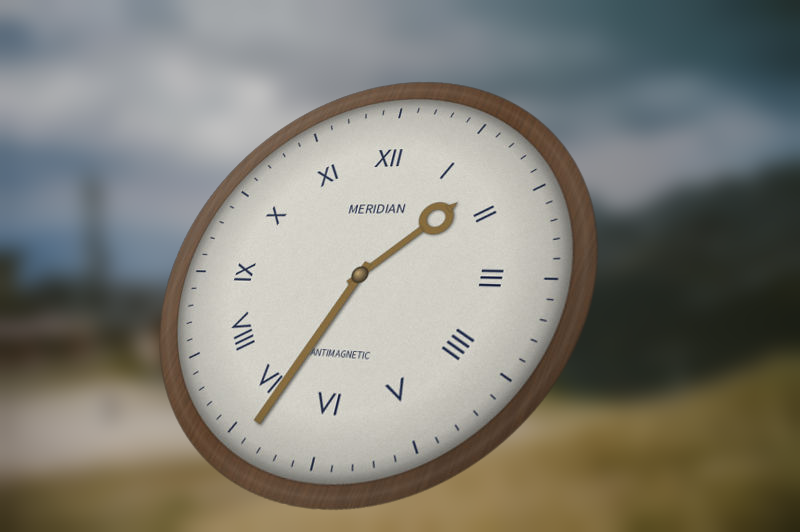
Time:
{"hour": 1, "minute": 34}
